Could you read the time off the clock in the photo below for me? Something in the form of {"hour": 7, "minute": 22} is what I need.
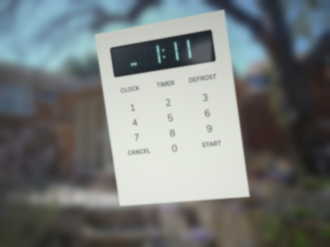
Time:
{"hour": 1, "minute": 11}
